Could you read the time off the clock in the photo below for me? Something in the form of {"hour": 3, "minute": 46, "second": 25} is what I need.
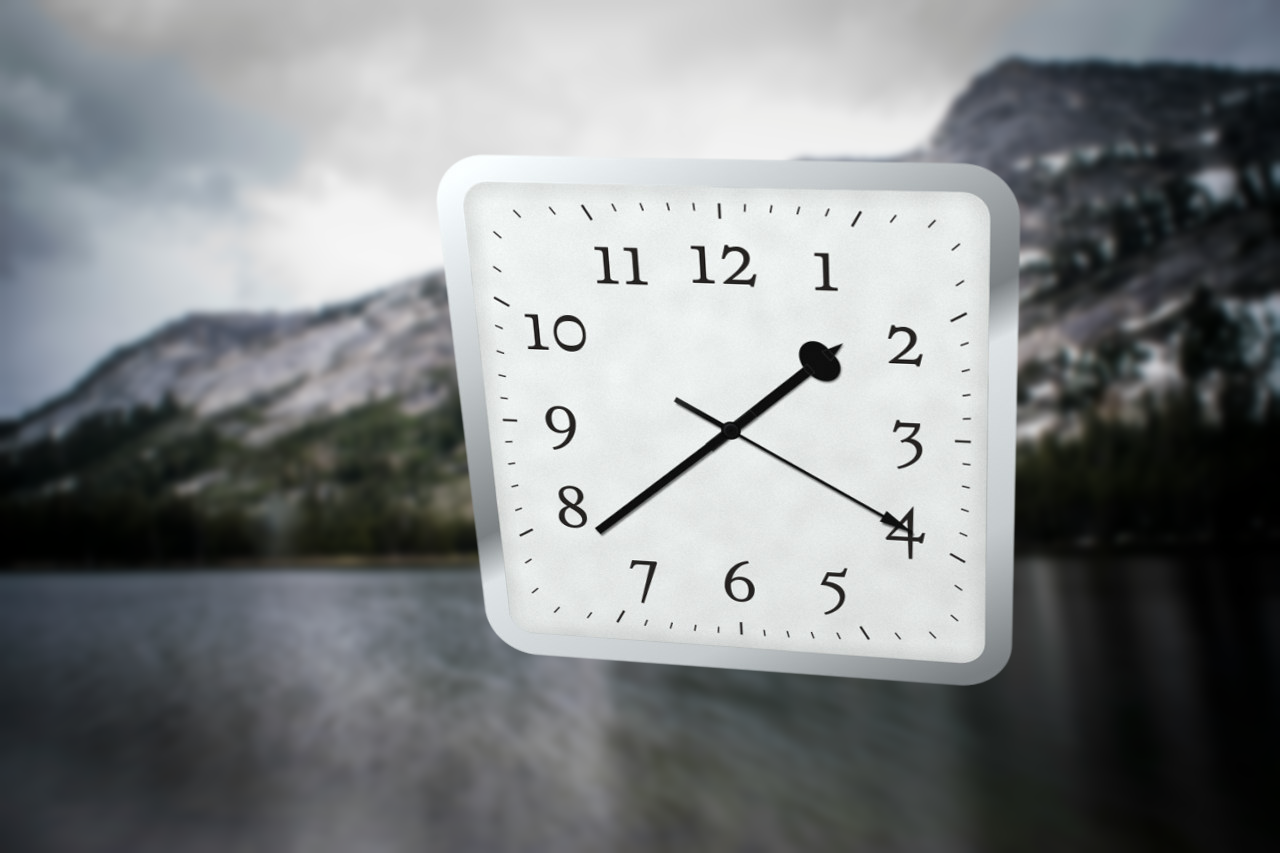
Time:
{"hour": 1, "minute": 38, "second": 20}
